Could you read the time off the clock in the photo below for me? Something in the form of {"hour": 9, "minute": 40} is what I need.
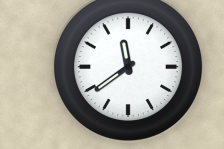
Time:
{"hour": 11, "minute": 39}
